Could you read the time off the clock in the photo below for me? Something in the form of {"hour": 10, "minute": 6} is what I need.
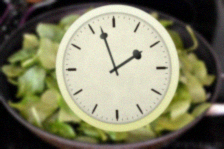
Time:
{"hour": 1, "minute": 57}
